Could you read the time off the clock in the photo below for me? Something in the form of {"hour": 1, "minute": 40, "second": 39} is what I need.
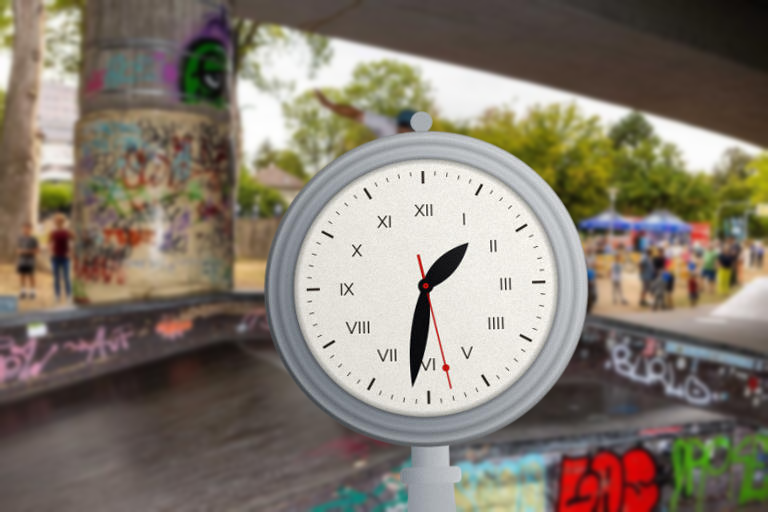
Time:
{"hour": 1, "minute": 31, "second": 28}
